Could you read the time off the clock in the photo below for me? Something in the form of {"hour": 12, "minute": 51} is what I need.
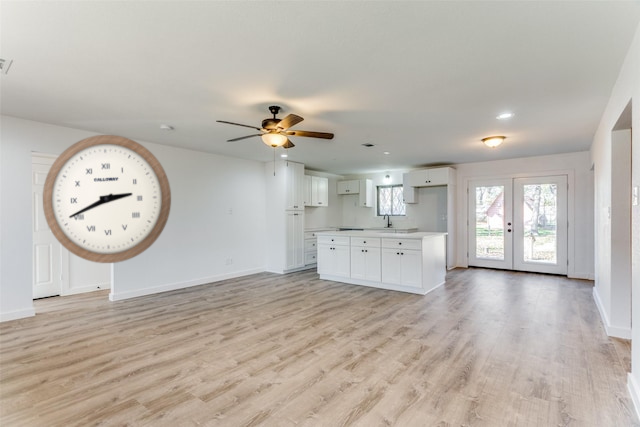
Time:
{"hour": 2, "minute": 41}
